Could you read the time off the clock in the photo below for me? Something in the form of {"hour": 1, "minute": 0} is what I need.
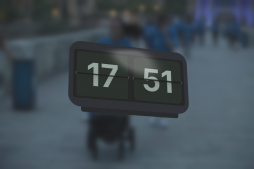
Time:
{"hour": 17, "minute": 51}
